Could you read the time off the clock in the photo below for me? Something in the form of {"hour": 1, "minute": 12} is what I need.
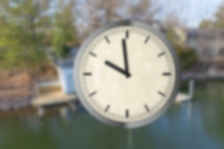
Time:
{"hour": 9, "minute": 59}
